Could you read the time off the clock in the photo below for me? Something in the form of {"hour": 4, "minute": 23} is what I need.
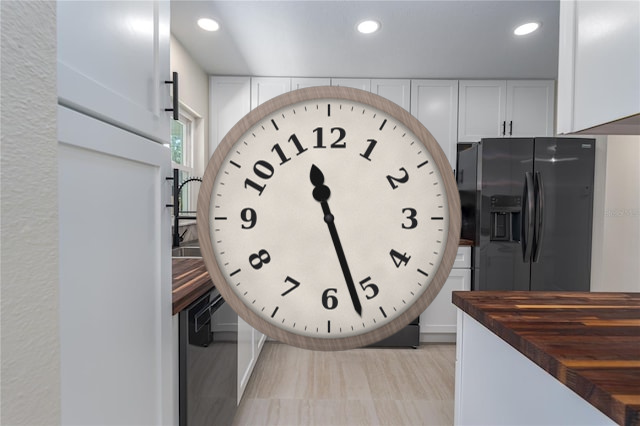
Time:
{"hour": 11, "minute": 27}
